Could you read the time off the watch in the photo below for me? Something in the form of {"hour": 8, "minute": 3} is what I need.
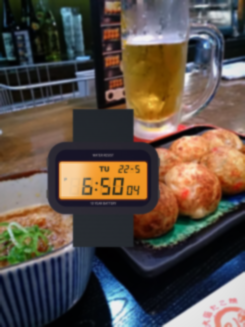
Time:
{"hour": 6, "minute": 50}
